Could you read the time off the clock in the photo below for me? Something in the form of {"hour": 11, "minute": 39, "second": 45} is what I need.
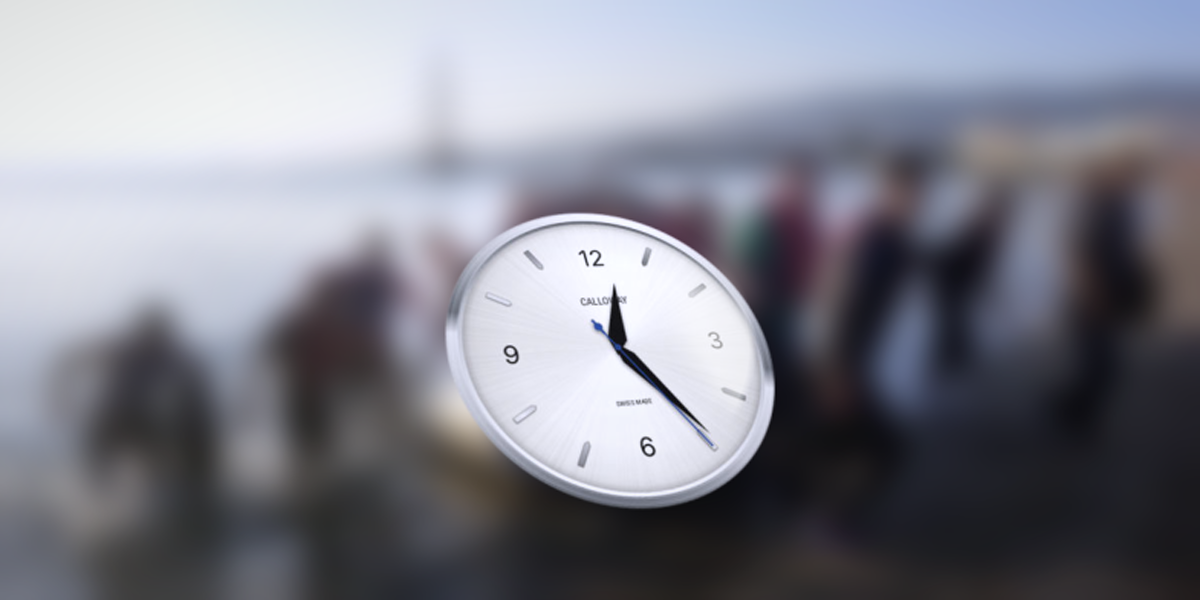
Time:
{"hour": 12, "minute": 24, "second": 25}
